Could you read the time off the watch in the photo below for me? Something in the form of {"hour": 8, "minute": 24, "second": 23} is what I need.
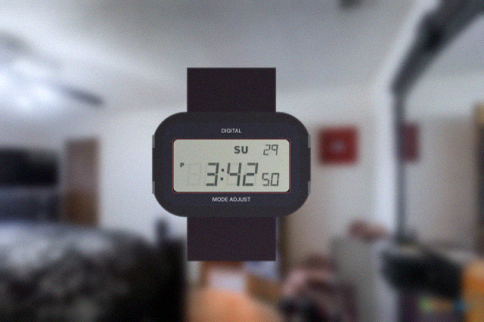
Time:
{"hour": 3, "minute": 42, "second": 50}
